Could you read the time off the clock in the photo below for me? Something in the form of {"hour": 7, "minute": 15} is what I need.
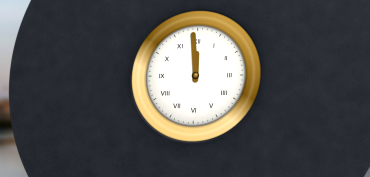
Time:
{"hour": 11, "minute": 59}
